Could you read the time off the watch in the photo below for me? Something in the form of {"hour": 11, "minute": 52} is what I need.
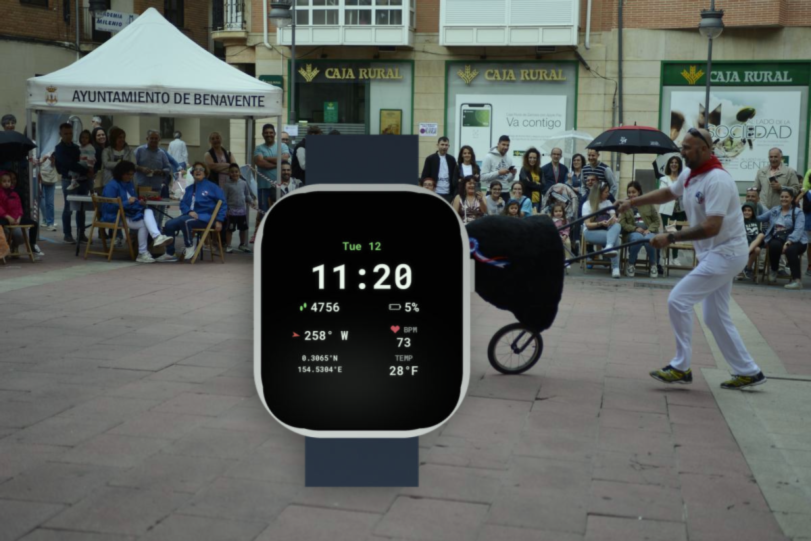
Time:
{"hour": 11, "minute": 20}
